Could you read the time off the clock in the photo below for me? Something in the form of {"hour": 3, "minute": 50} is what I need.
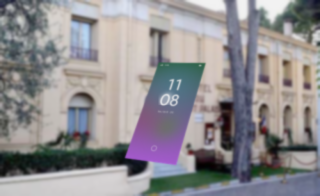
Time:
{"hour": 11, "minute": 8}
